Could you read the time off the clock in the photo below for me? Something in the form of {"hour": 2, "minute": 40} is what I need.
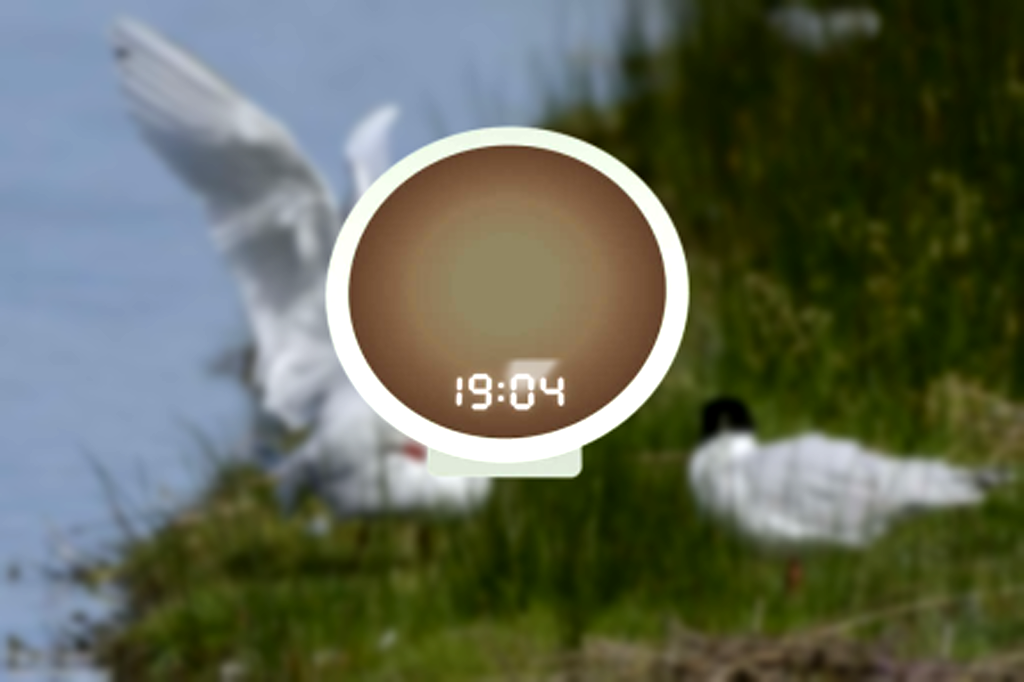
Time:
{"hour": 19, "minute": 4}
